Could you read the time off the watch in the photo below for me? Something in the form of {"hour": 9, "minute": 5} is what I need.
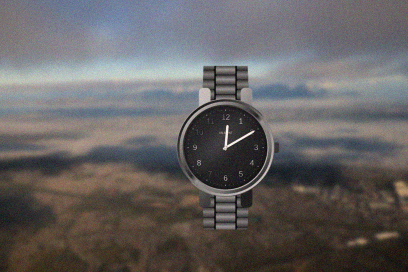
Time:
{"hour": 12, "minute": 10}
